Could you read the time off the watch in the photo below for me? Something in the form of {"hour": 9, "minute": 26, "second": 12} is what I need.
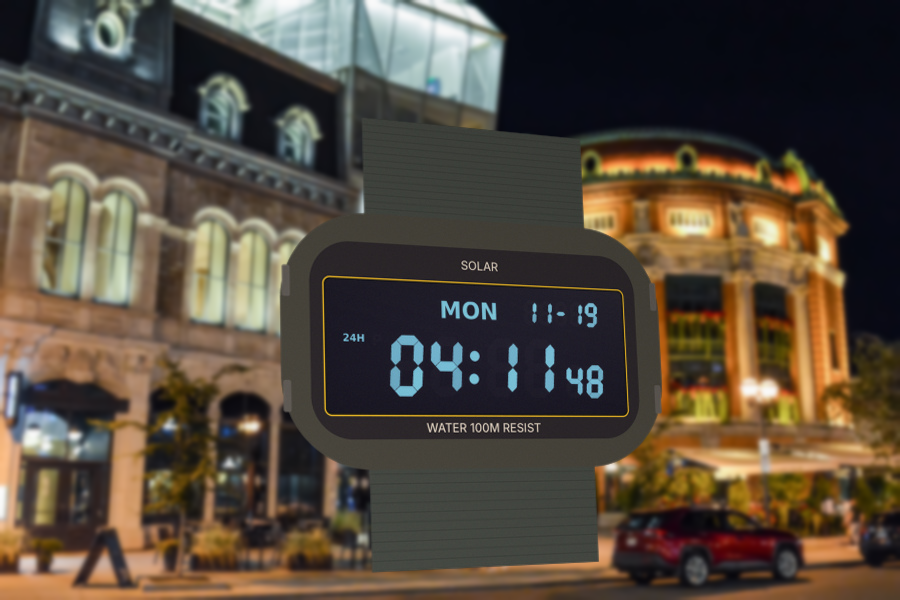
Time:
{"hour": 4, "minute": 11, "second": 48}
